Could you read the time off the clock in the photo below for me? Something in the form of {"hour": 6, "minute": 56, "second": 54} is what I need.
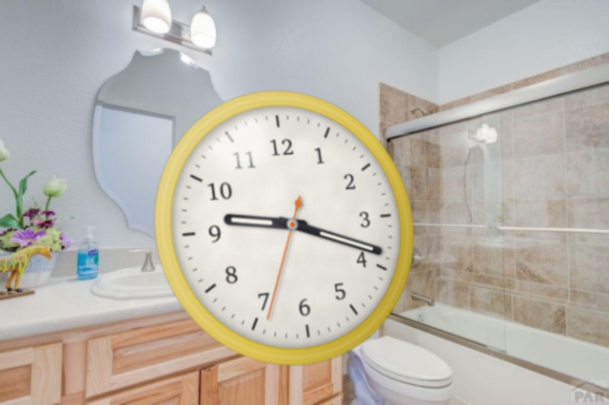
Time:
{"hour": 9, "minute": 18, "second": 34}
